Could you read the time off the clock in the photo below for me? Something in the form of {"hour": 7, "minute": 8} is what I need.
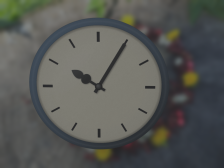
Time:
{"hour": 10, "minute": 5}
